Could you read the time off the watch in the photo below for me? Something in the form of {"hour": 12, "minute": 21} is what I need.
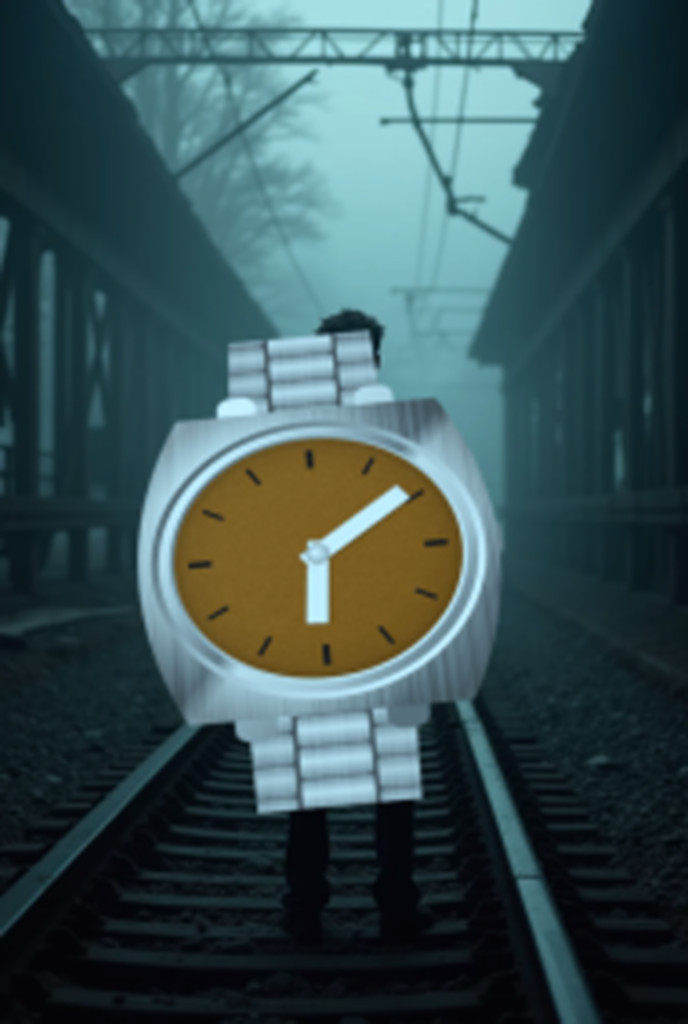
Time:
{"hour": 6, "minute": 9}
